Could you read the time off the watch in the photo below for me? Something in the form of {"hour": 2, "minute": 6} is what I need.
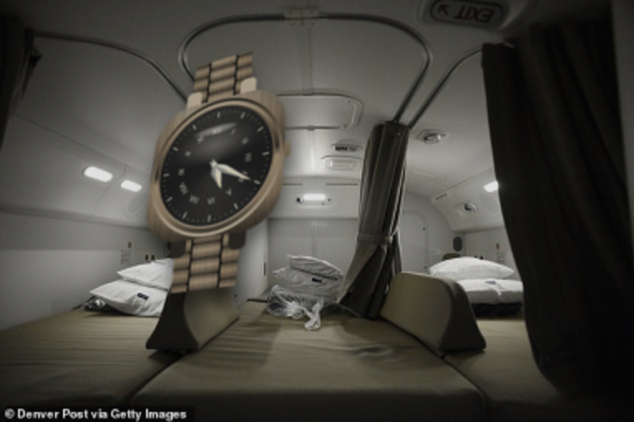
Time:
{"hour": 5, "minute": 20}
